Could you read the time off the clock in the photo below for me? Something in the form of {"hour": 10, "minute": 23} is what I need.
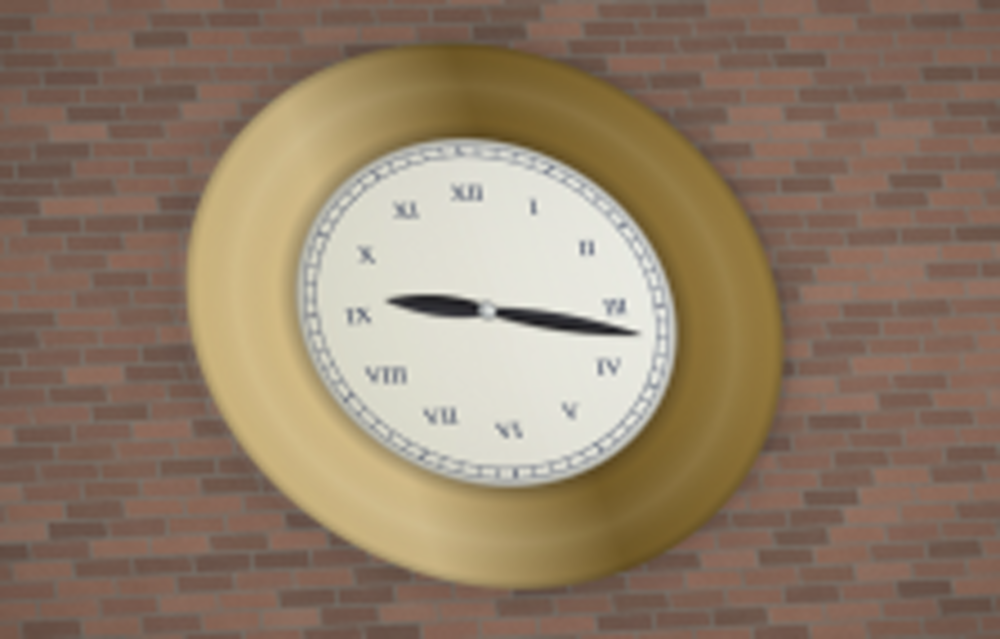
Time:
{"hour": 9, "minute": 17}
